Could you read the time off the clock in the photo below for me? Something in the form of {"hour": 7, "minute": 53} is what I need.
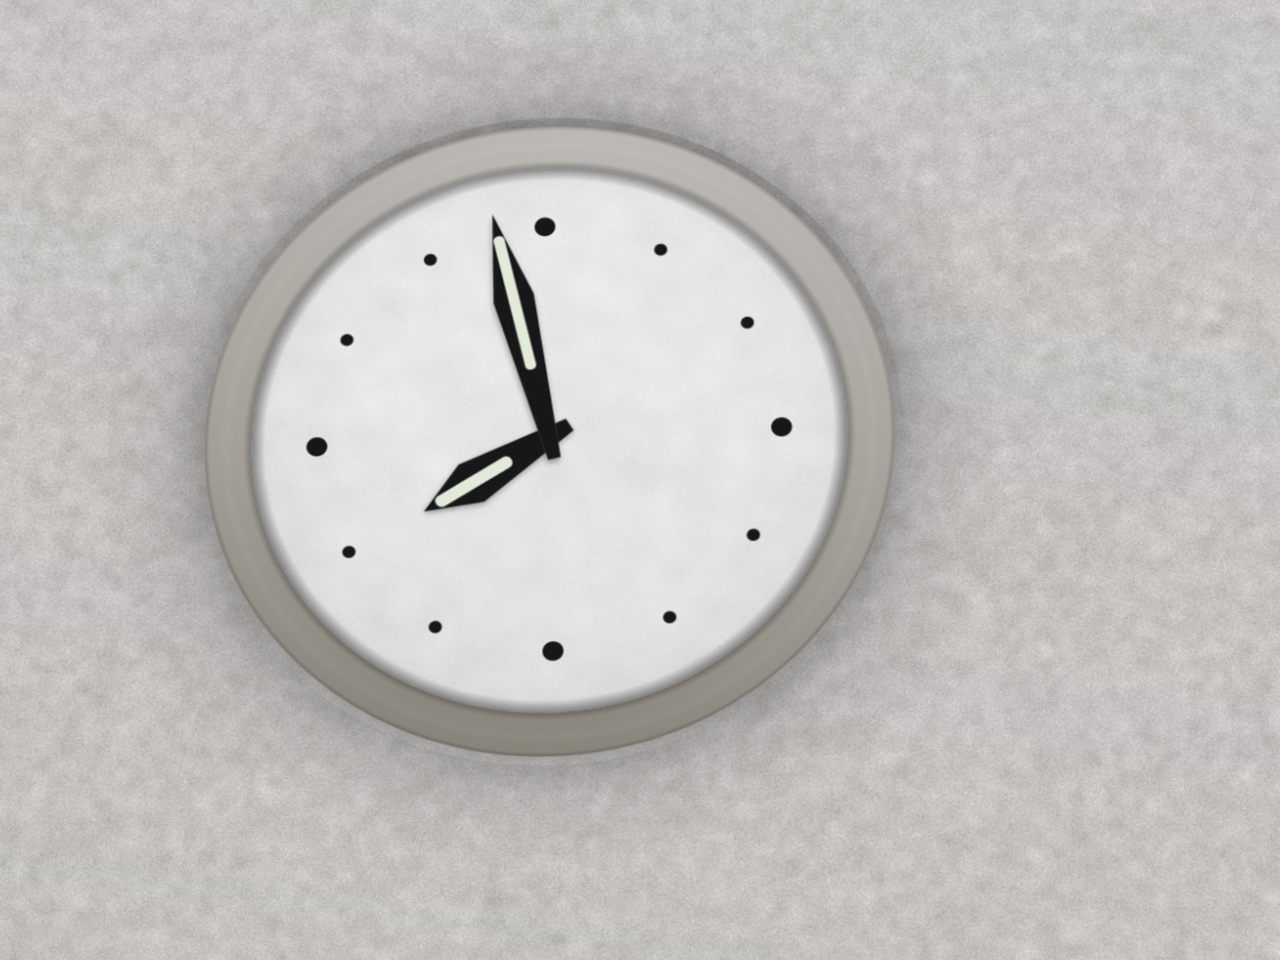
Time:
{"hour": 7, "minute": 58}
